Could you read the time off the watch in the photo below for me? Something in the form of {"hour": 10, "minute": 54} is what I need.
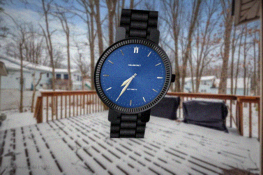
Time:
{"hour": 7, "minute": 35}
